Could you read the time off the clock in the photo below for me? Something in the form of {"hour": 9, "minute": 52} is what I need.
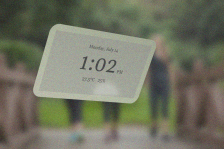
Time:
{"hour": 1, "minute": 2}
